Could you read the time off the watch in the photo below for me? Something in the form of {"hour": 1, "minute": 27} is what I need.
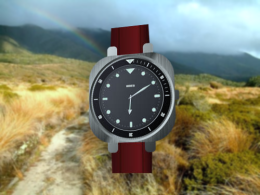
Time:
{"hour": 6, "minute": 10}
